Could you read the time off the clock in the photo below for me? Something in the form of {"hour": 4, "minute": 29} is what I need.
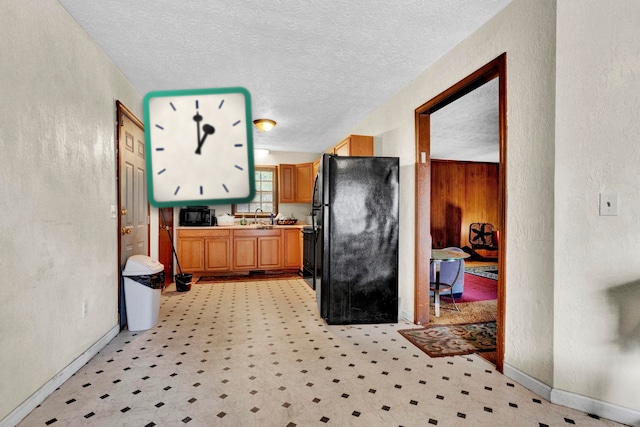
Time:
{"hour": 1, "minute": 0}
